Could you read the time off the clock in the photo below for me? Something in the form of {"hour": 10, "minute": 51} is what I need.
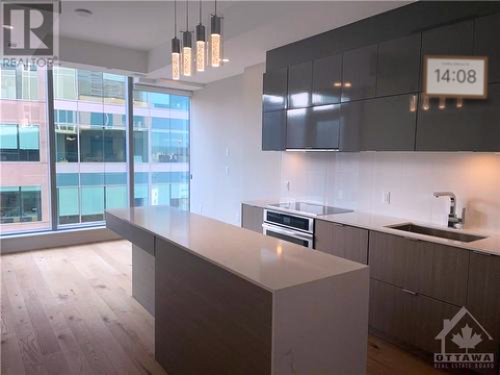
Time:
{"hour": 14, "minute": 8}
